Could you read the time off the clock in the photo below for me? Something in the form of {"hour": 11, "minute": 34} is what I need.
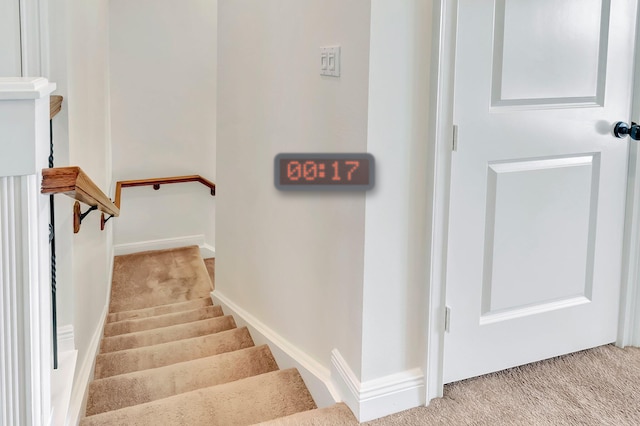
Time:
{"hour": 0, "minute": 17}
